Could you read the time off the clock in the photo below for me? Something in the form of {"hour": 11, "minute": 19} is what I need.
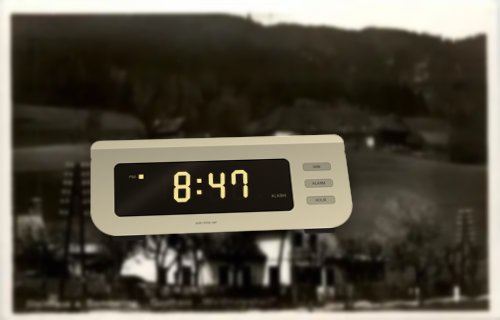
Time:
{"hour": 8, "minute": 47}
